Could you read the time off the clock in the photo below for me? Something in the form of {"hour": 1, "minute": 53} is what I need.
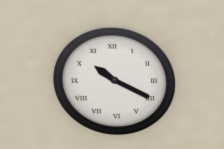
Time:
{"hour": 10, "minute": 20}
